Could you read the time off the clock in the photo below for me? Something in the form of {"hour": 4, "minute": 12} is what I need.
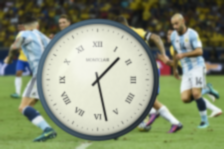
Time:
{"hour": 1, "minute": 28}
